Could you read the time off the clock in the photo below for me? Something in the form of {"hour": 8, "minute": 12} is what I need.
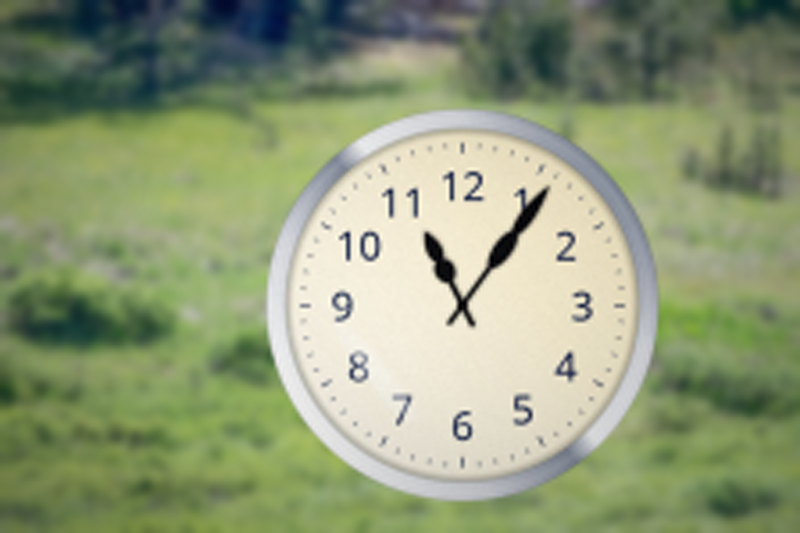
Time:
{"hour": 11, "minute": 6}
